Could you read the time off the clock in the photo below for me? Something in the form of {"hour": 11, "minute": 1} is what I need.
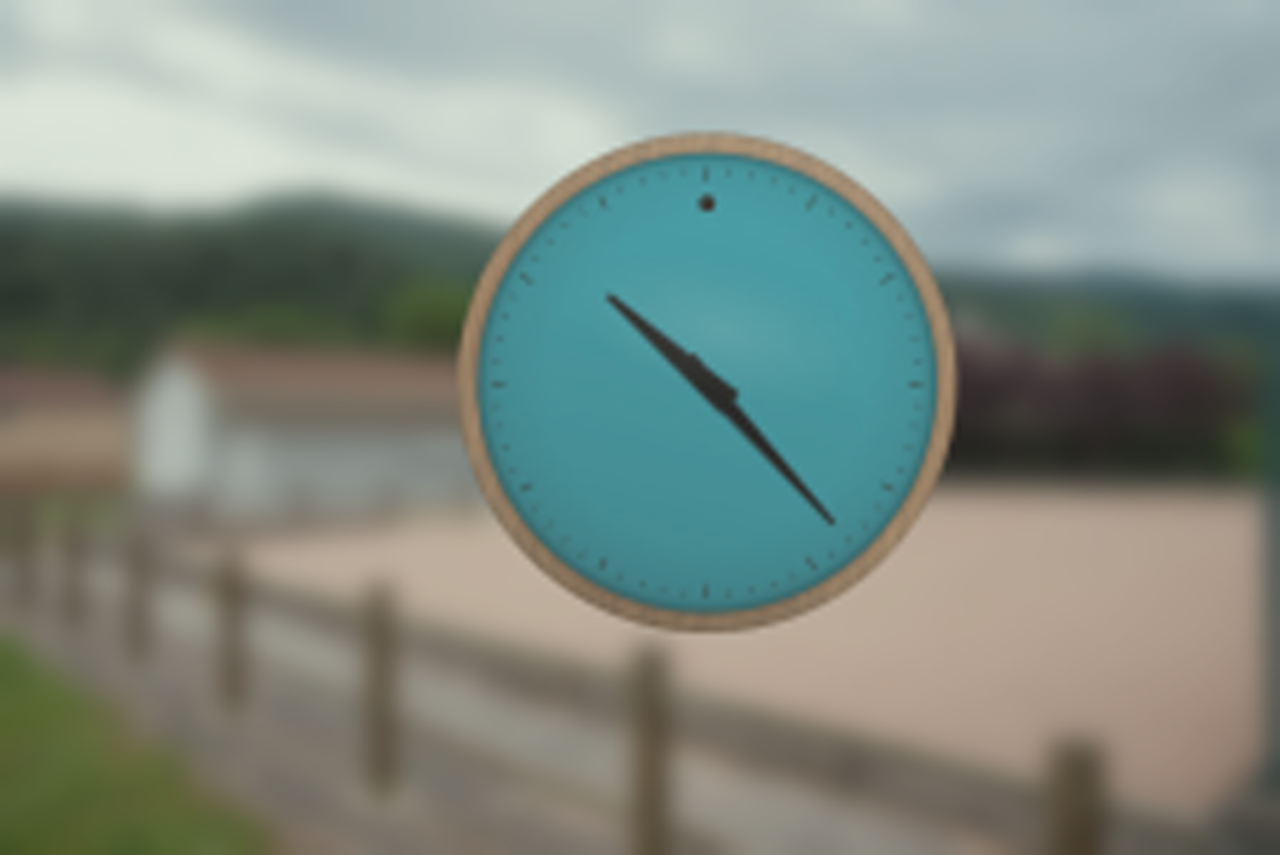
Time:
{"hour": 10, "minute": 23}
